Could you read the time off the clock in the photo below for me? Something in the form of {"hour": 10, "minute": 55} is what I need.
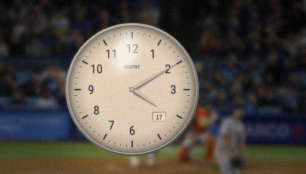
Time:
{"hour": 4, "minute": 10}
